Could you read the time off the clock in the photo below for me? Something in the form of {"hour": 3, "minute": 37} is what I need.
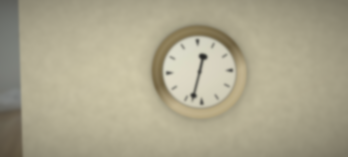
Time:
{"hour": 12, "minute": 33}
